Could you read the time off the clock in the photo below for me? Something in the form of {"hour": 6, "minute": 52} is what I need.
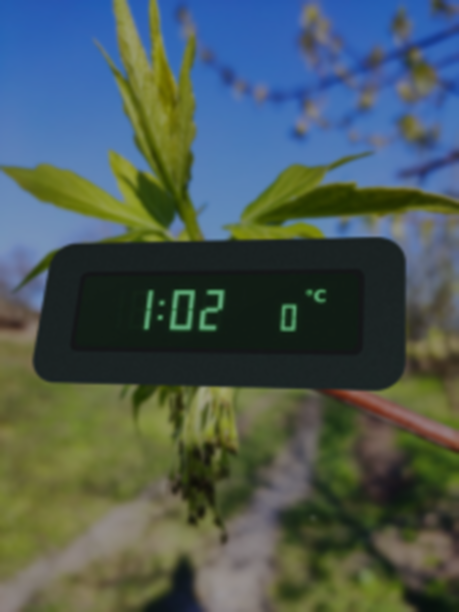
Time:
{"hour": 1, "minute": 2}
